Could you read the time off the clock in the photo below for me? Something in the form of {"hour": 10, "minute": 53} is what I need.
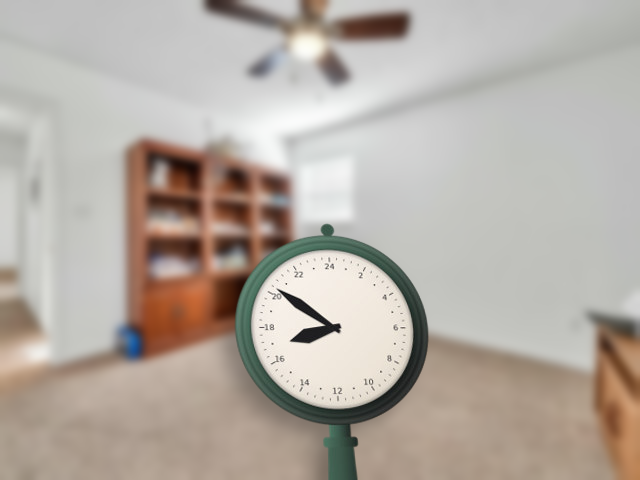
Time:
{"hour": 16, "minute": 51}
